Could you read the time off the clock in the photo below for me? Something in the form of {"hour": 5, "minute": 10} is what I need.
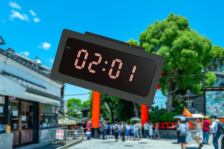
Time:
{"hour": 2, "minute": 1}
